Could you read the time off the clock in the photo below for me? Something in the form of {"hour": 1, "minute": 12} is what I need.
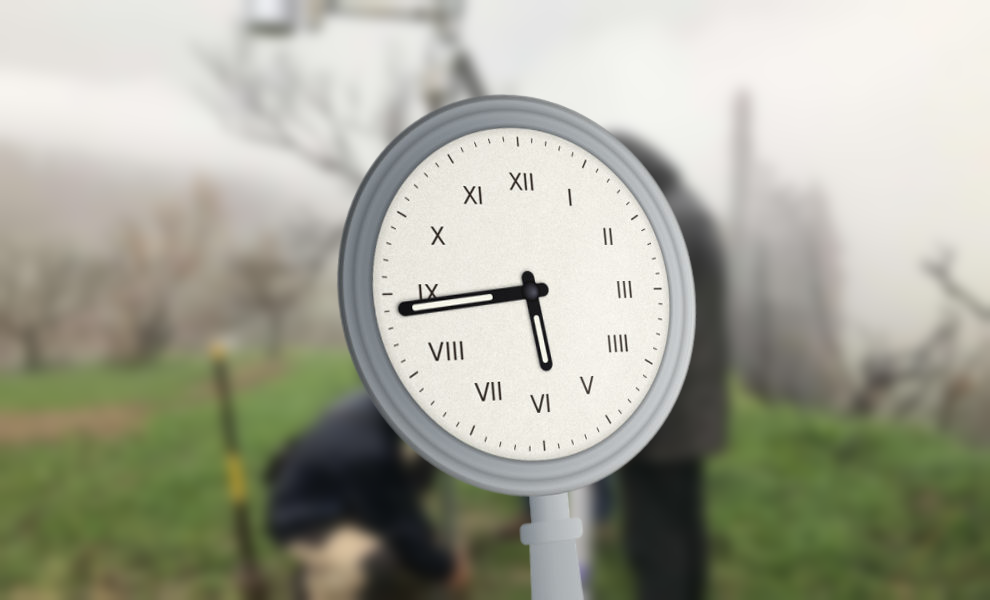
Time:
{"hour": 5, "minute": 44}
